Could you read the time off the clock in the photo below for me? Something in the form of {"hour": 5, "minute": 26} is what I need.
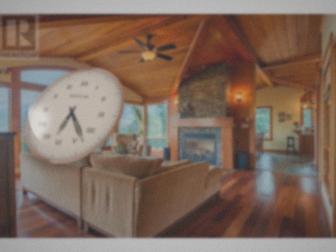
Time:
{"hour": 6, "minute": 23}
